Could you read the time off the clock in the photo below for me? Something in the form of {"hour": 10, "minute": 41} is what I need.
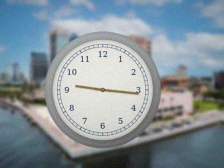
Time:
{"hour": 9, "minute": 16}
